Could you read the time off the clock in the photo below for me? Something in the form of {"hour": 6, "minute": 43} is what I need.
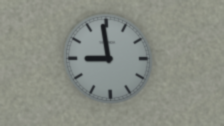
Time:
{"hour": 8, "minute": 59}
